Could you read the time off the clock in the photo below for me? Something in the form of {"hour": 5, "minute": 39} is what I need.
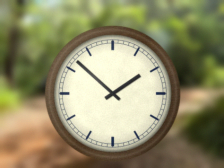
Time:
{"hour": 1, "minute": 52}
